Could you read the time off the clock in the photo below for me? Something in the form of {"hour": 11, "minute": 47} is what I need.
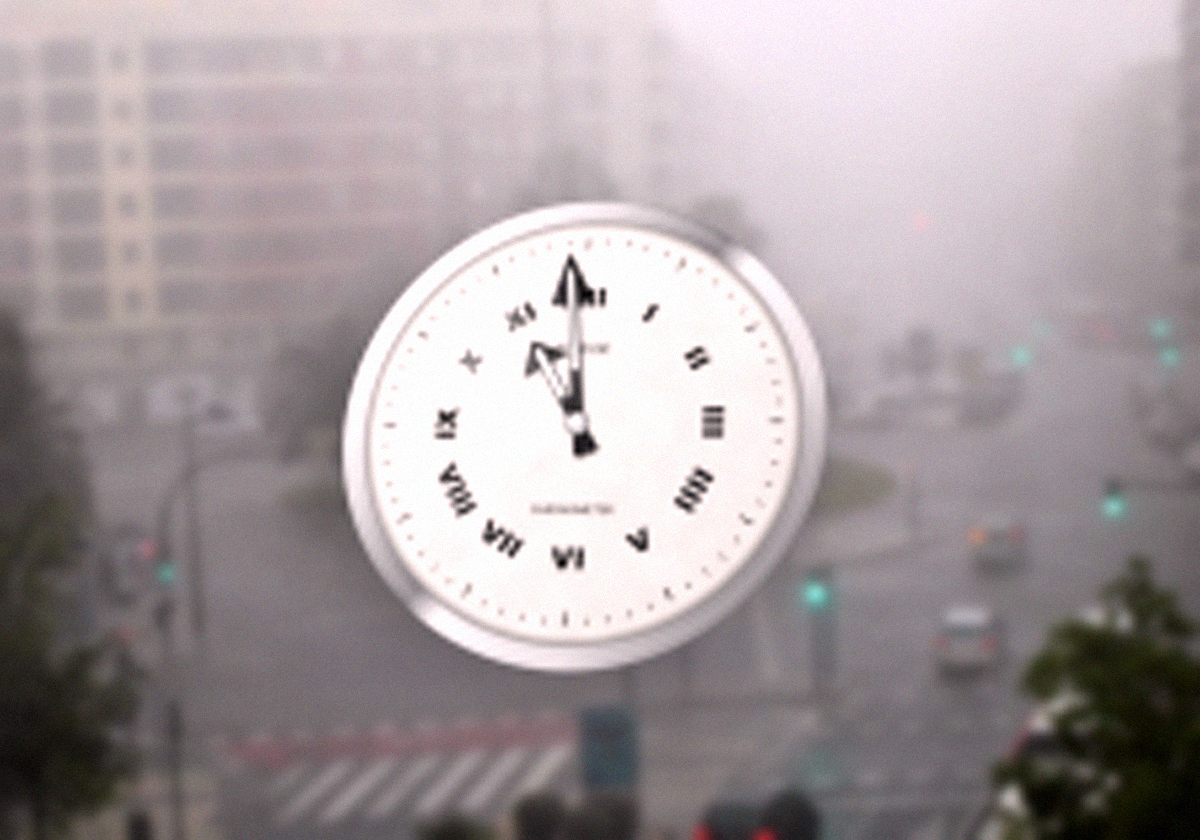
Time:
{"hour": 10, "minute": 59}
